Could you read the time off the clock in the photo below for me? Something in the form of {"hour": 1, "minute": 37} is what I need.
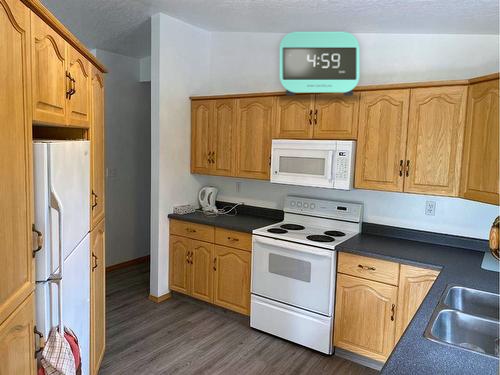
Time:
{"hour": 4, "minute": 59}
